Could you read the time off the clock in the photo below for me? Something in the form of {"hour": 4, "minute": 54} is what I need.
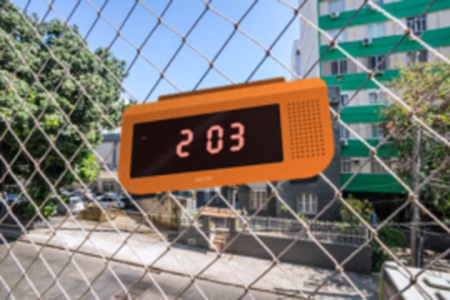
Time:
{"hour": 2, "minute": 3}
